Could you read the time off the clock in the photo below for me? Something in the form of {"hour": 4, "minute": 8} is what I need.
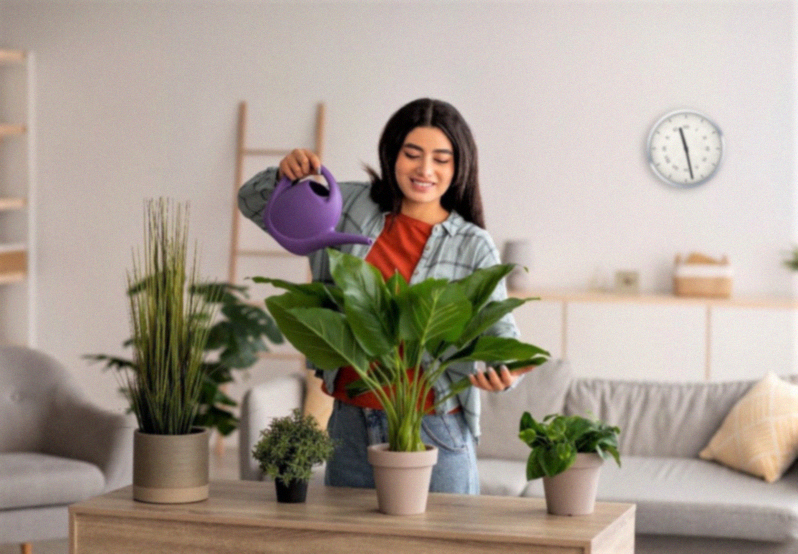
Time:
{"hour": 11, "minute": 28}
